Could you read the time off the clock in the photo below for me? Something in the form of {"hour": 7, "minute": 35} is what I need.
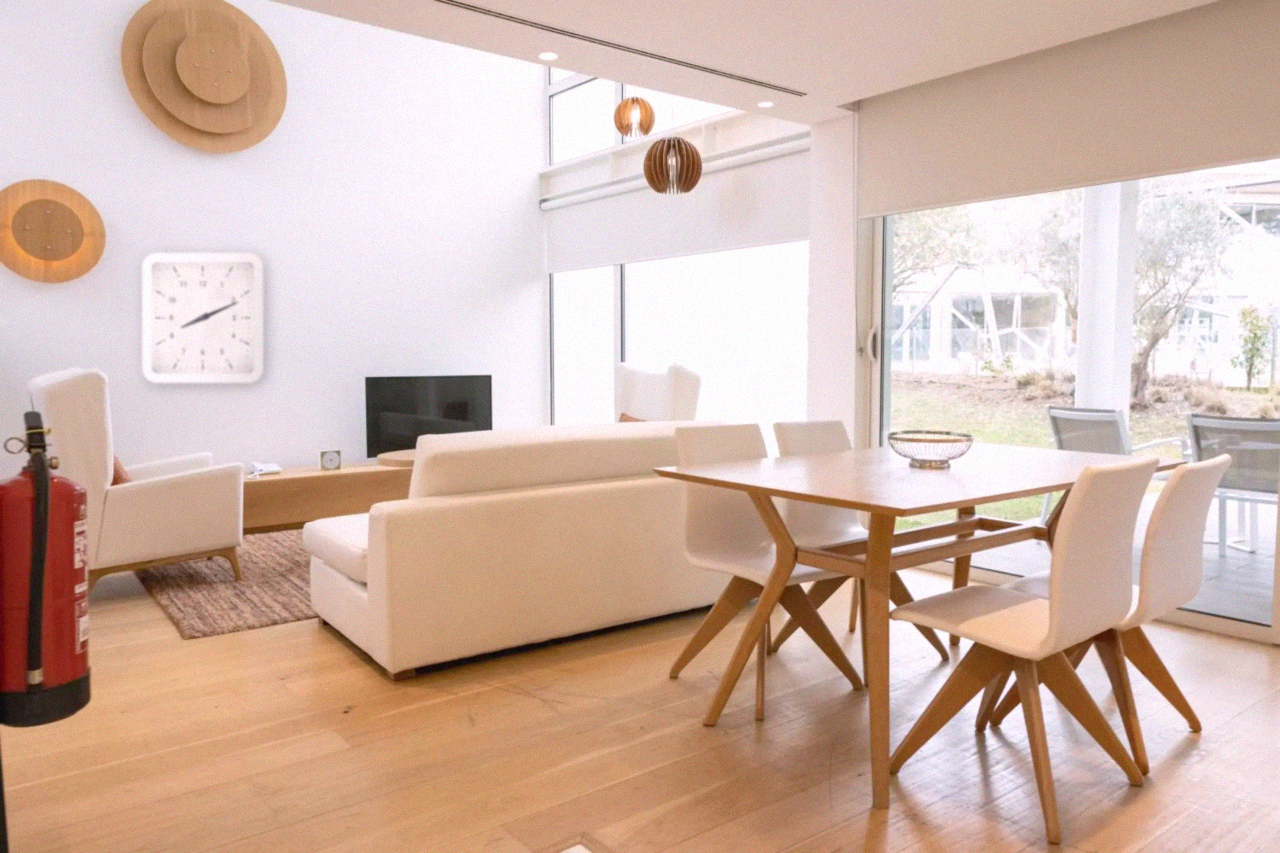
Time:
{"hour": 8, "minute": 11}
